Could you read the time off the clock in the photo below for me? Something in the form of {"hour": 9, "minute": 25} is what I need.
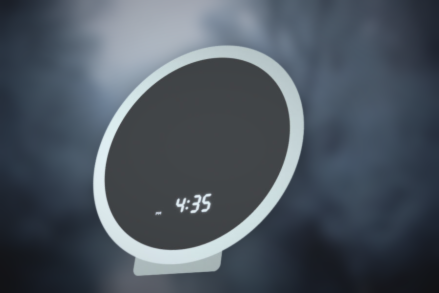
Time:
{"hour": 4, "minute": 35}
